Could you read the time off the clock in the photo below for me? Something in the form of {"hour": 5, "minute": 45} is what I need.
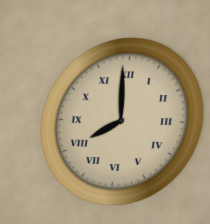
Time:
{"hour": 7, "minute": 59}
